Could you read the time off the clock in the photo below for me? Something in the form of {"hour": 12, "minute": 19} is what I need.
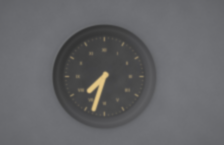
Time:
{"hour": 7, "minute": 33}
